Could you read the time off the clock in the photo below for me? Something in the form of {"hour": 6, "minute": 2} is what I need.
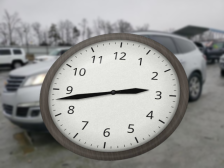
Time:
{"hour": 2, "minute": 43}
